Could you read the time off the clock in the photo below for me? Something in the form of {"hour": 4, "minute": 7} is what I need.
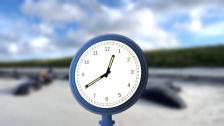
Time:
{"hour": 12, "minute": 40}
